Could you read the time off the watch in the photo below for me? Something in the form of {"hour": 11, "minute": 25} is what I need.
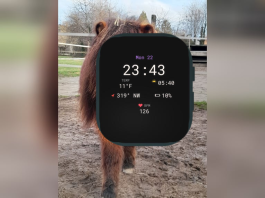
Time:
{"hour": 23, "minute": 43}
